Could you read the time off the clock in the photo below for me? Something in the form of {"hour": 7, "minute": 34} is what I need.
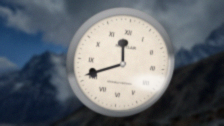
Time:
{"hour": 11, "minute": 41}
